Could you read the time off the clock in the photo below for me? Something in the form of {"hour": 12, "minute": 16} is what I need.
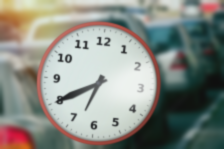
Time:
{"hour": 6, "minute": 40}
